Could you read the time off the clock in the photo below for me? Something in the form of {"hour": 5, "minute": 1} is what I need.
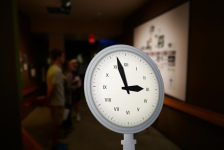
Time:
{"hour": 2, "minute": 57}
